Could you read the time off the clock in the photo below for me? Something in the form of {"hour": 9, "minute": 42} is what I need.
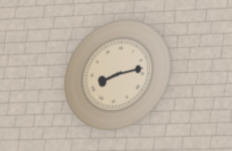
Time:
{"hour": 8, "minute": 13}
